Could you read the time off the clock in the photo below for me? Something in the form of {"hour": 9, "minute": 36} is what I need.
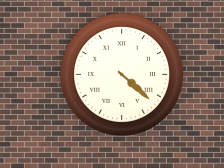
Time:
{"hour": 4, "minute": 22}
